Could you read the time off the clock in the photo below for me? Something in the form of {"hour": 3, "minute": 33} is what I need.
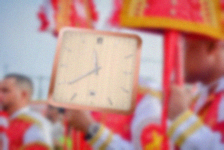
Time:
{"hour": 11, "minute": 39}
